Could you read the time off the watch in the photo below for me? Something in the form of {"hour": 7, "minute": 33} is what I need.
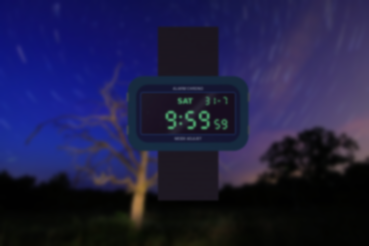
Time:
{"hour": 9, "minute": 59}
